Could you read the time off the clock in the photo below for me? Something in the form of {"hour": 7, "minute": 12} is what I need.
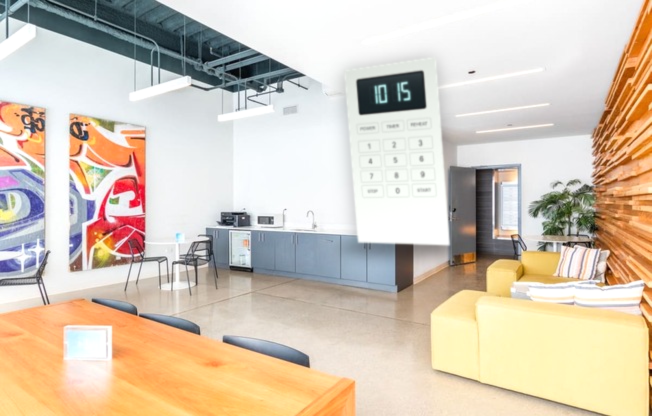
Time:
{"hour": 10, "minute": 15}
